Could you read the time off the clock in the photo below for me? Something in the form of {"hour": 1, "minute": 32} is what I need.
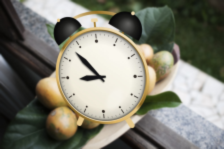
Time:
{"hour": 8, "minute": 53}
